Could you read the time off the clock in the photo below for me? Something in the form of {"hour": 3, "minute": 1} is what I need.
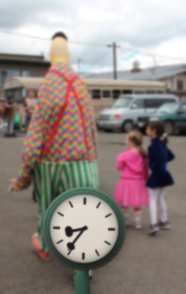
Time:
{"hour": 8, "minute": 36}
